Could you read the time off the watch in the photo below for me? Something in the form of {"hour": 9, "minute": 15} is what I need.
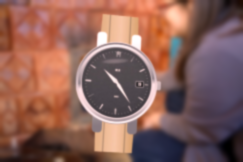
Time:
{"hour": 10, "minute": 24}
